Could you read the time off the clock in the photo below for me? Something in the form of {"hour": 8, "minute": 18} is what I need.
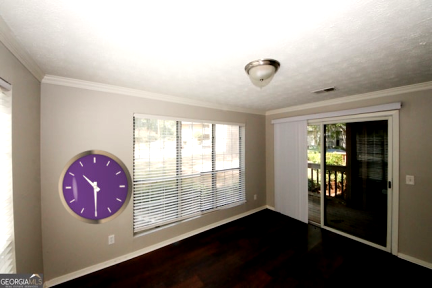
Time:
{"hour": 10, "minute": 30}
